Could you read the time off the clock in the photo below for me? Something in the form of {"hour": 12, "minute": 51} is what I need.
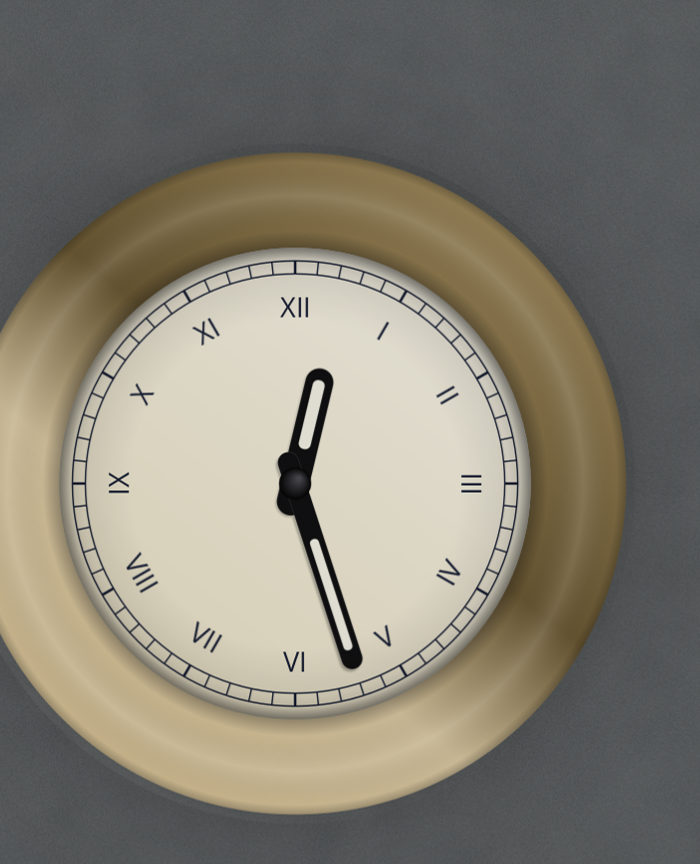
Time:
{"hour": 12, "minute": 27}
